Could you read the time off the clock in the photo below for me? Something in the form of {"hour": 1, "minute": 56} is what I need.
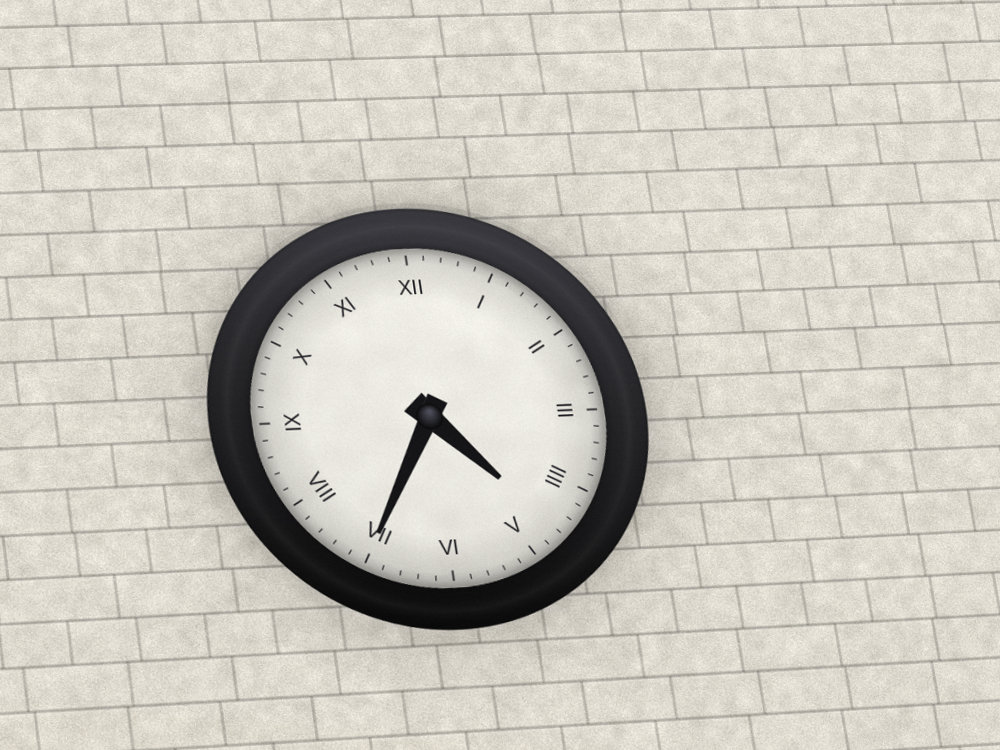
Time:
{"hour": 4, "minute": 35}
